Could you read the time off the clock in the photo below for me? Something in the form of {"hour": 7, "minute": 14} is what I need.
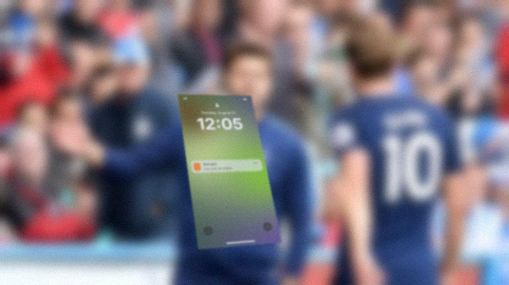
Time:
{"hour": 12, "minute": 5}
